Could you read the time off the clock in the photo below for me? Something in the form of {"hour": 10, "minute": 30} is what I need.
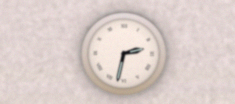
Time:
{"hour": 2, "minute": 32}
